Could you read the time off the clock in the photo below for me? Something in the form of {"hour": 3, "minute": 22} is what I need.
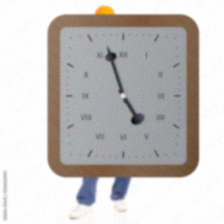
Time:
{"hour": 4, "minute": 57}
